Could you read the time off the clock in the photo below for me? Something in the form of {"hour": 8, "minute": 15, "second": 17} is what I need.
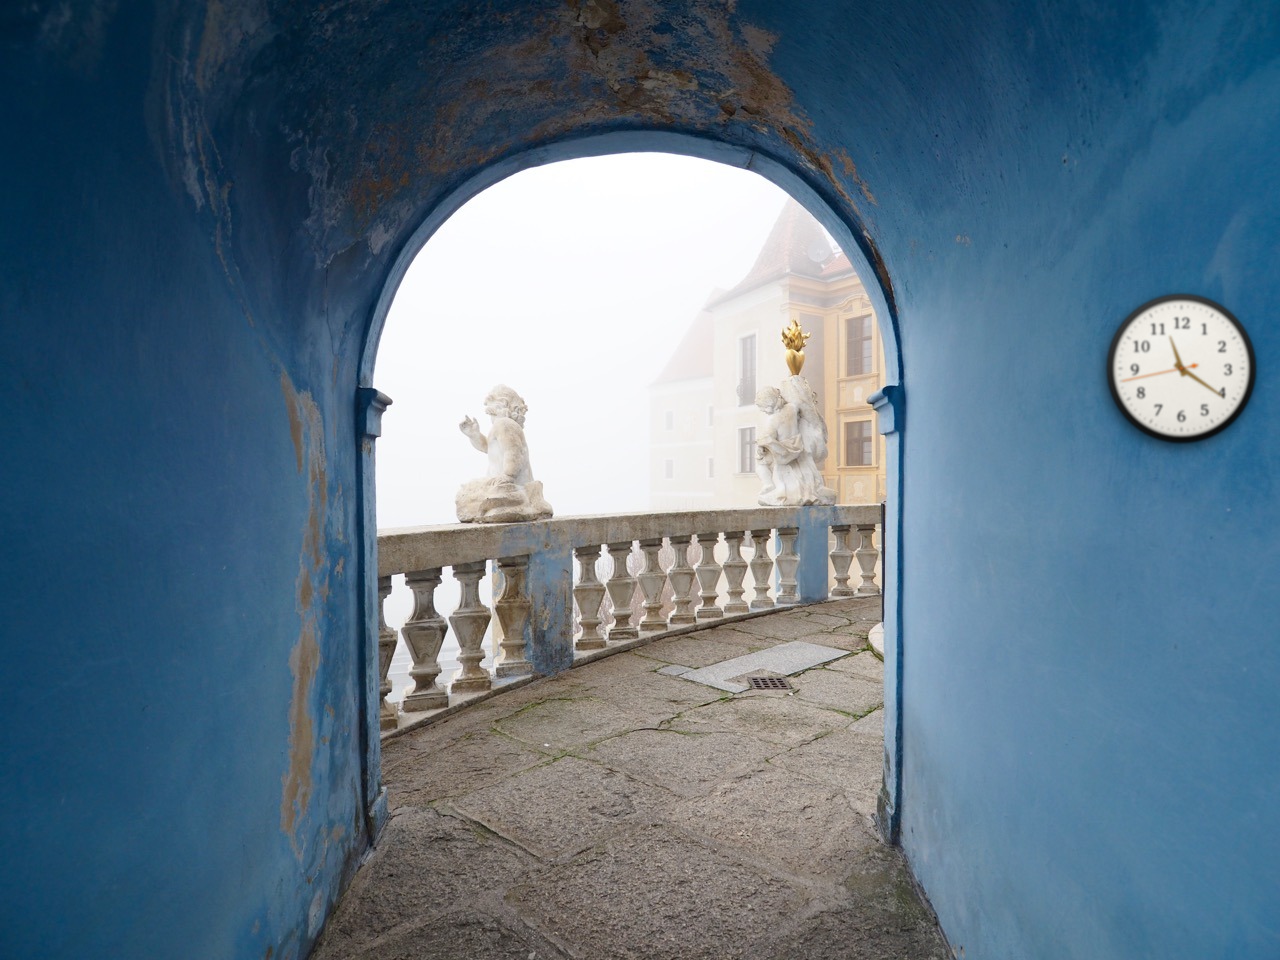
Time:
{"hour": 11, "minute": 20, "second": 43}
